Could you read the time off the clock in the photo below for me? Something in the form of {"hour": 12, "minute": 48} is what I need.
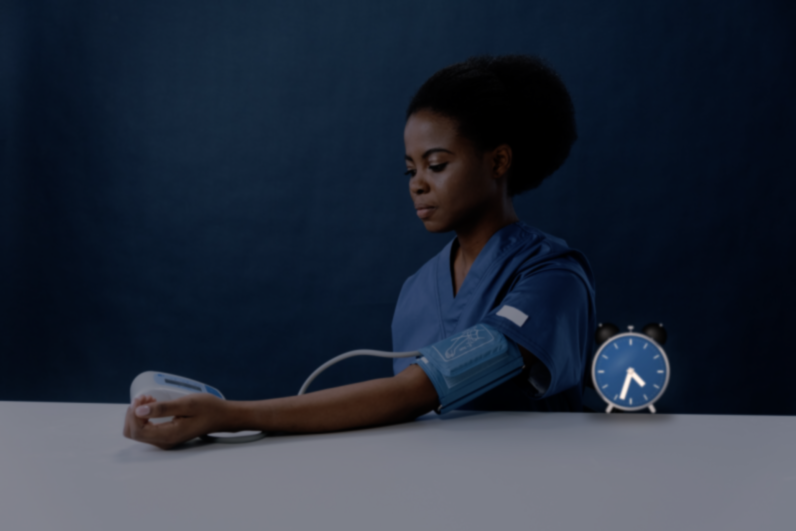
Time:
{"hour": 4, "minute": 33}
